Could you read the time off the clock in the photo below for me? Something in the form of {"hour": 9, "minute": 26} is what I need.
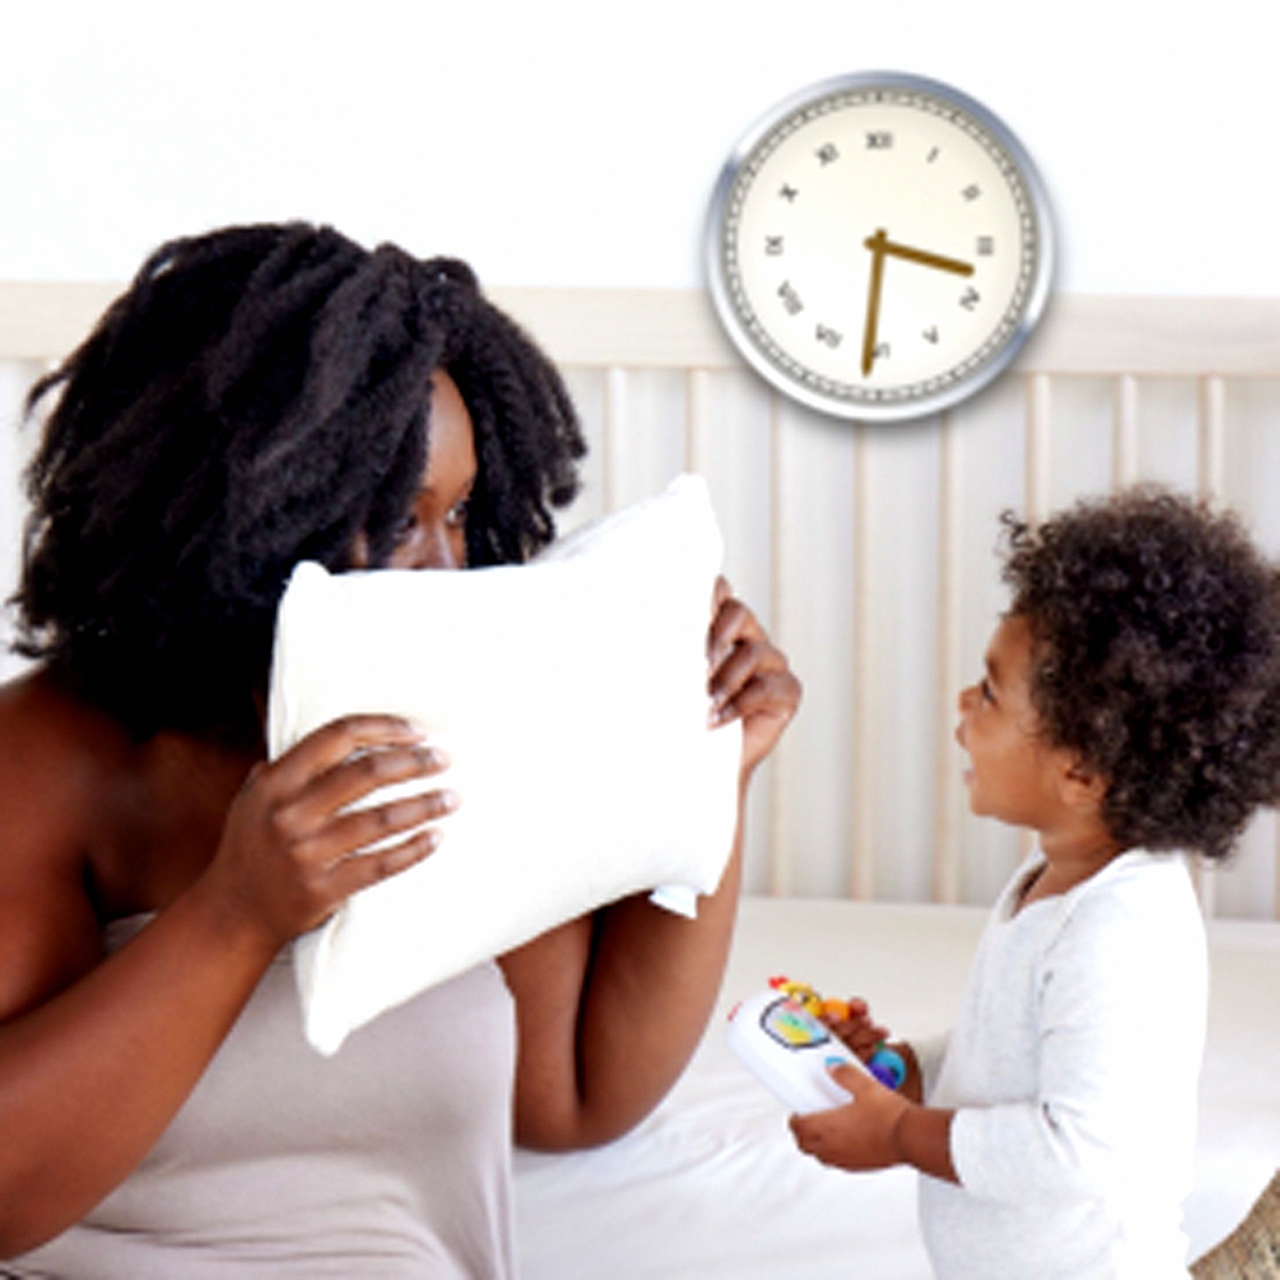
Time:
{"hour": 3, "minute": 31}
